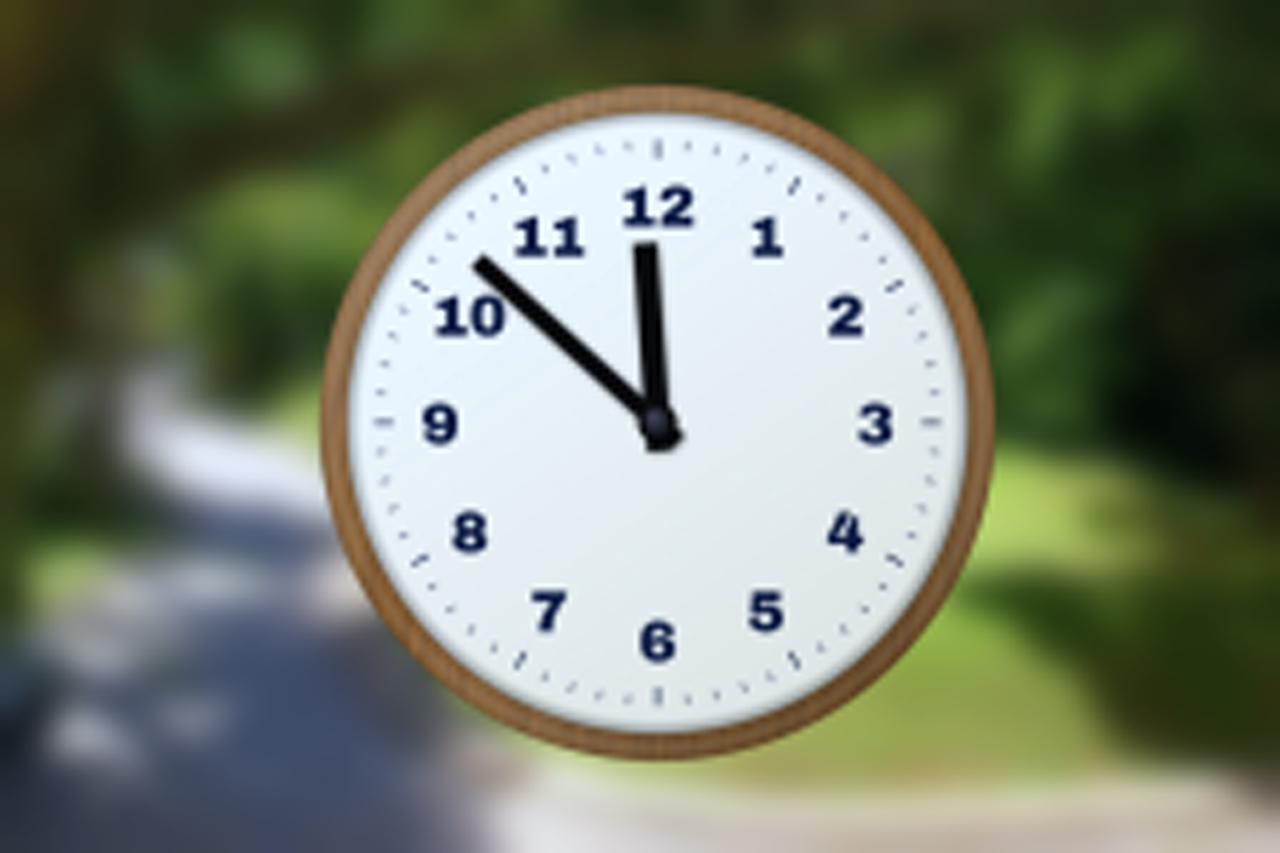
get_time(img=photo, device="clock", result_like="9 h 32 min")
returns 11 h 52 min
